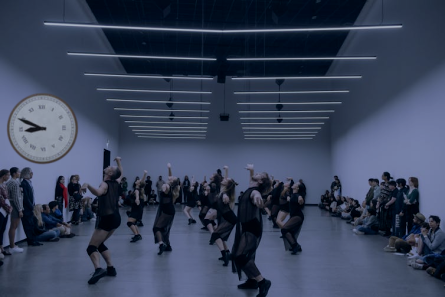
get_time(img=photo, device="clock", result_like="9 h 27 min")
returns 8 h 49 min
